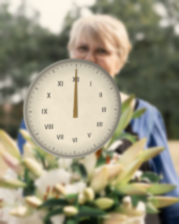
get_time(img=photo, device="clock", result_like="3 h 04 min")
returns 12 h 00 min
